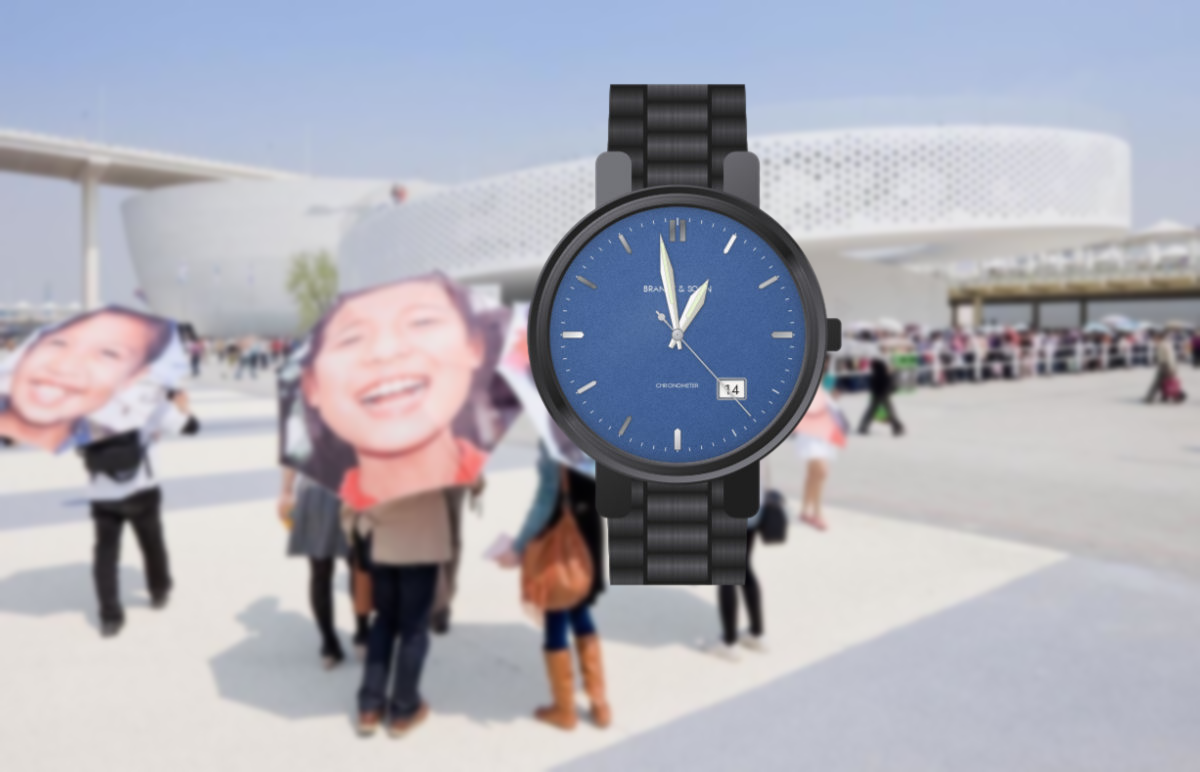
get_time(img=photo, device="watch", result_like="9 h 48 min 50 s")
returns 12 h 58 min 23 s
